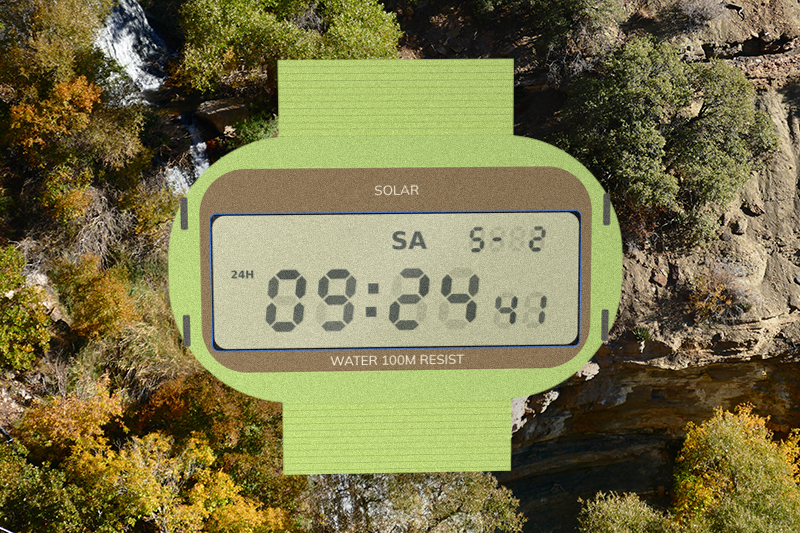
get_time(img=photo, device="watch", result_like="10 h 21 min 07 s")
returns 9 h 24 min 41 s
